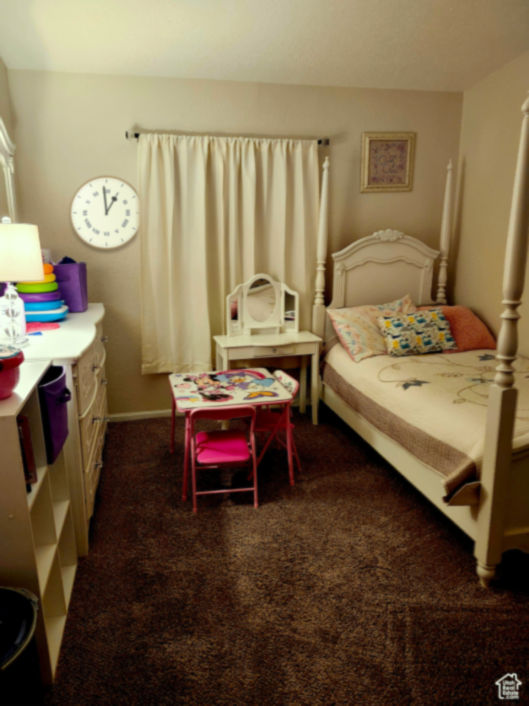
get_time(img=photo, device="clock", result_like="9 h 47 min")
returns 12 h 59 min
